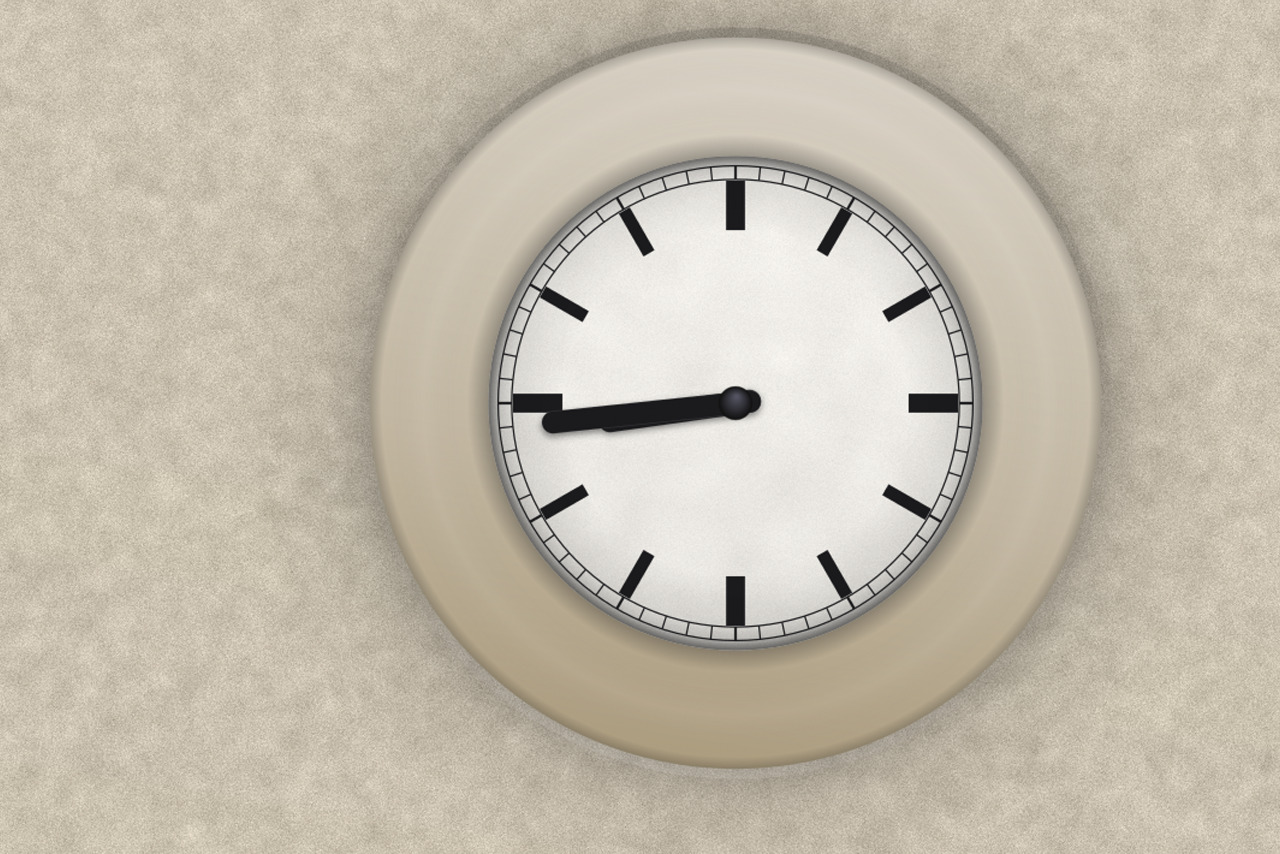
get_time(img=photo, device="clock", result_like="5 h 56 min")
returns 8 h 44 min
